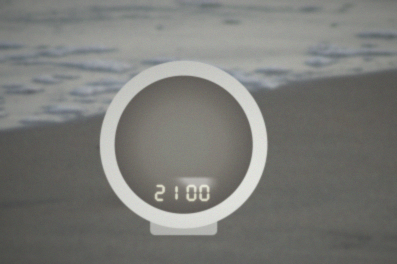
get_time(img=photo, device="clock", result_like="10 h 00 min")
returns 21 h 00 min
